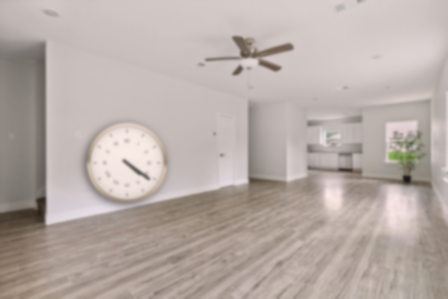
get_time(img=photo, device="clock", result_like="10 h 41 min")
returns 4 h 21 min
